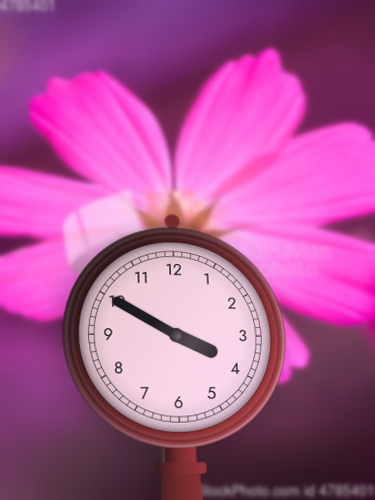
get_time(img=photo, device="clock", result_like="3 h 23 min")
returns 3 h 50 min
